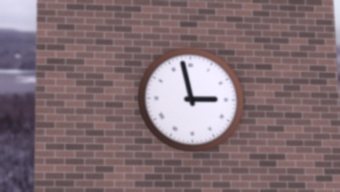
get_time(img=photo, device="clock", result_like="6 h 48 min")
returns 2 h 58 min
